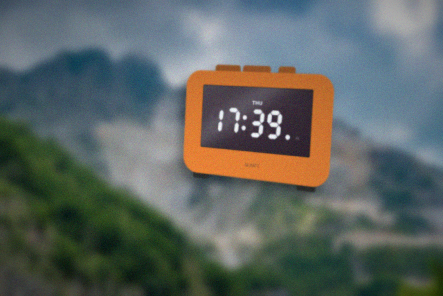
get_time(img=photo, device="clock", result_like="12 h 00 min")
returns 17 h 39 min
